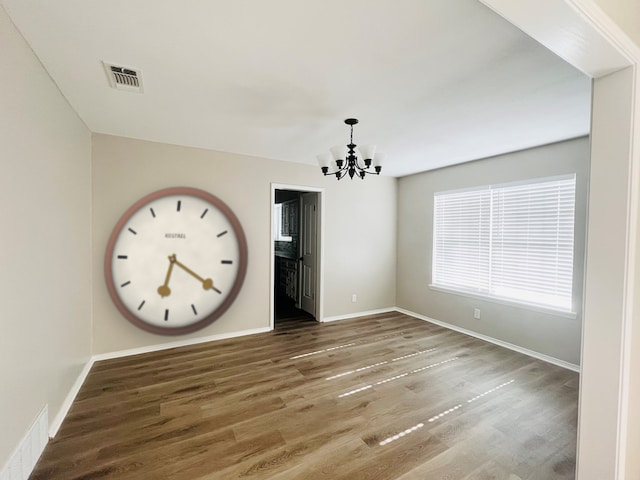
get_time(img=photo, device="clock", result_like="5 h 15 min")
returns 6 h 20 min
